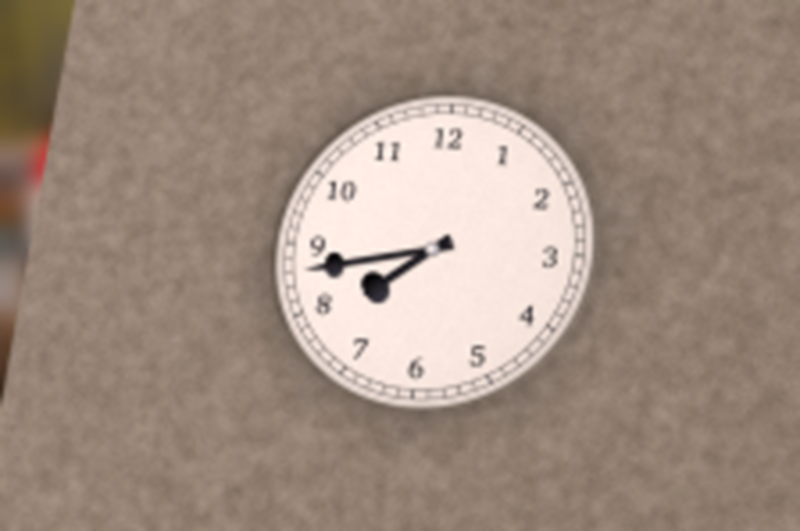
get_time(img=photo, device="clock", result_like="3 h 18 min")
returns 7 h 43 min
